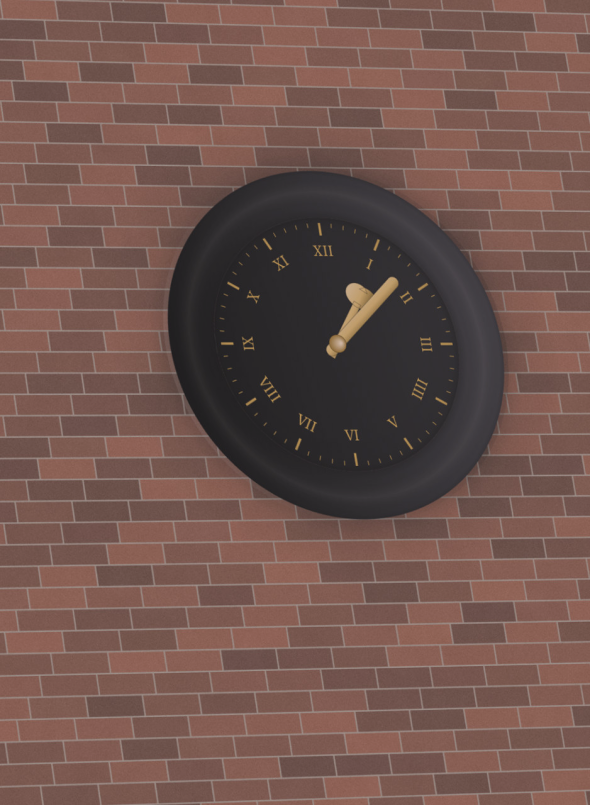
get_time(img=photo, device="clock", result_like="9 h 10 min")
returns 1 h 08 min
